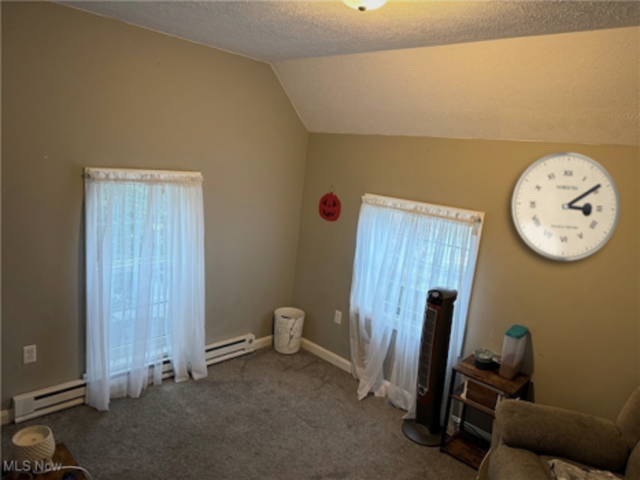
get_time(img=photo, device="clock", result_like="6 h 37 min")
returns 3 h 09 min
